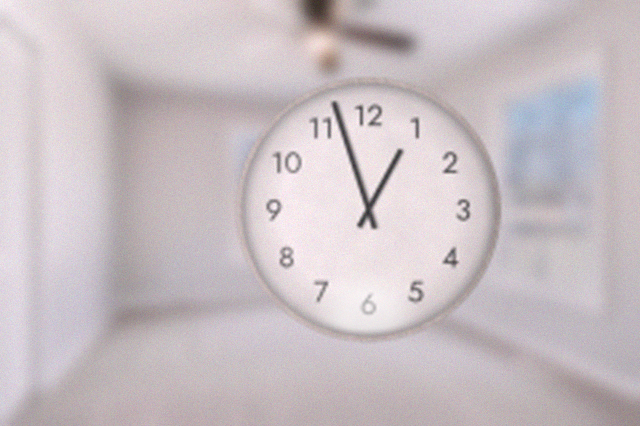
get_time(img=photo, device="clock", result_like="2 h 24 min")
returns 12 h 57 min
